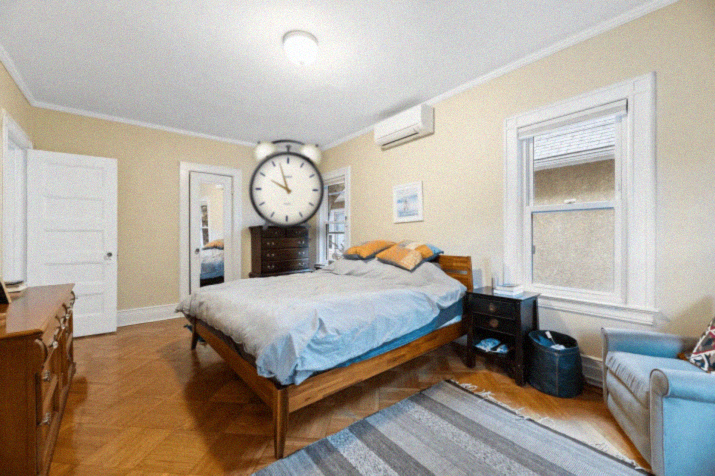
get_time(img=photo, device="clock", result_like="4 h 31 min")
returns 9 h 57 min
